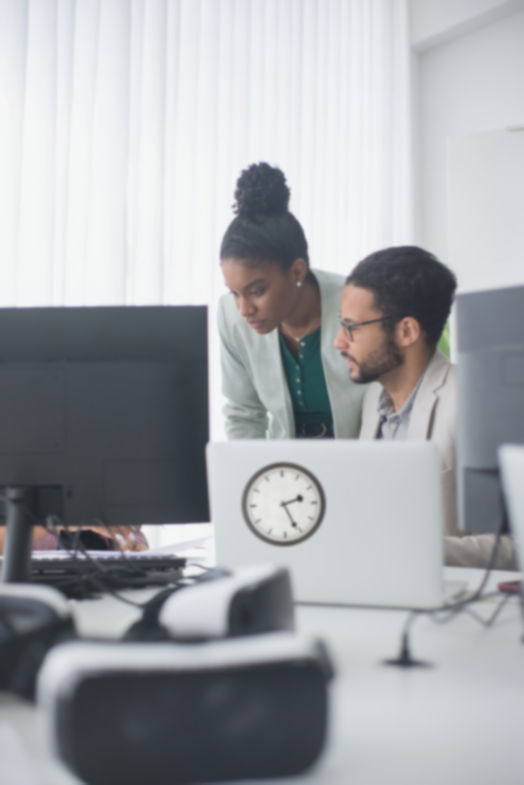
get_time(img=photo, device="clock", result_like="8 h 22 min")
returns 2 h 26 min
